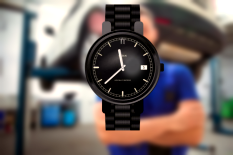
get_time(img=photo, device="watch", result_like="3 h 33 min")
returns 11 h 38 min
